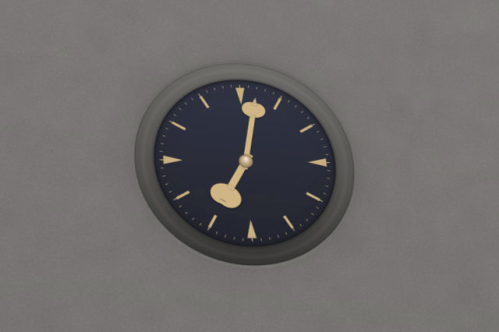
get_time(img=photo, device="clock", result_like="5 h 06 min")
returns 7 h 02 min
